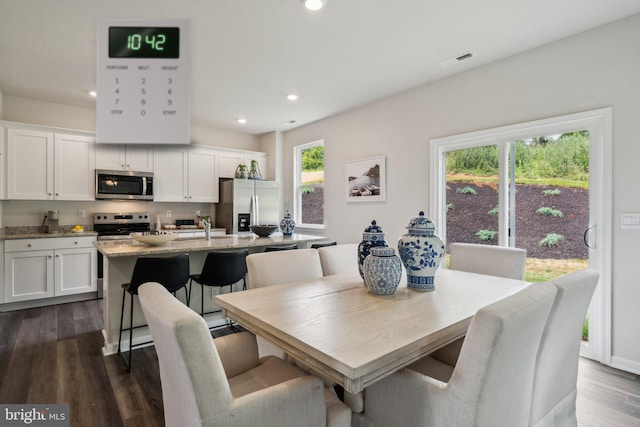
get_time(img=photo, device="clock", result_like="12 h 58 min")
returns 10 h 42 min
